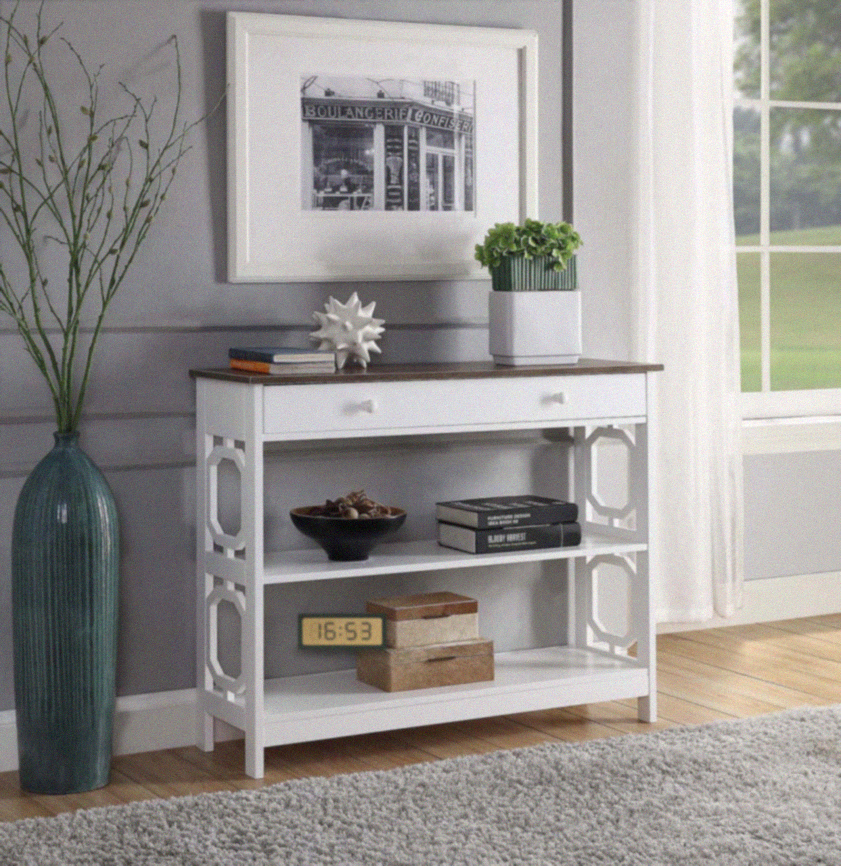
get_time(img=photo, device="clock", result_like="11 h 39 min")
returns 16 h 53 min
